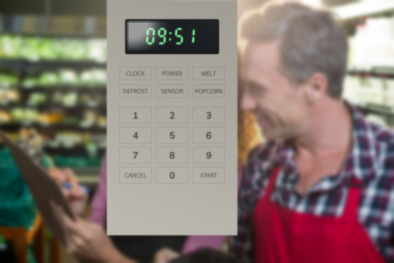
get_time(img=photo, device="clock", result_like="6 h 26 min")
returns 9 h 51 min
